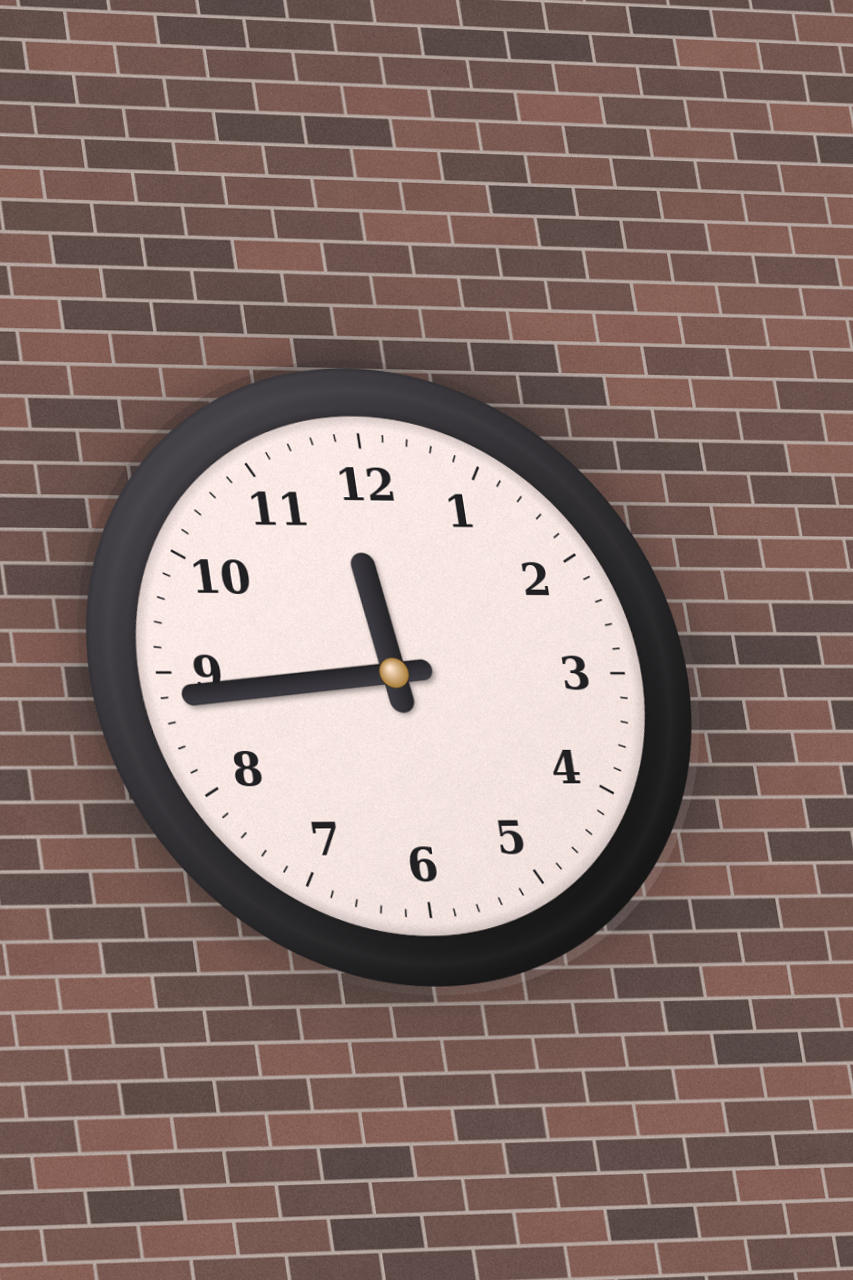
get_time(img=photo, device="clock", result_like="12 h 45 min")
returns 11 h 44 min
